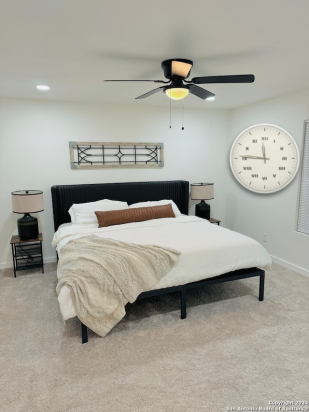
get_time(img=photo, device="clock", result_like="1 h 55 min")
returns 11 h 46 min
